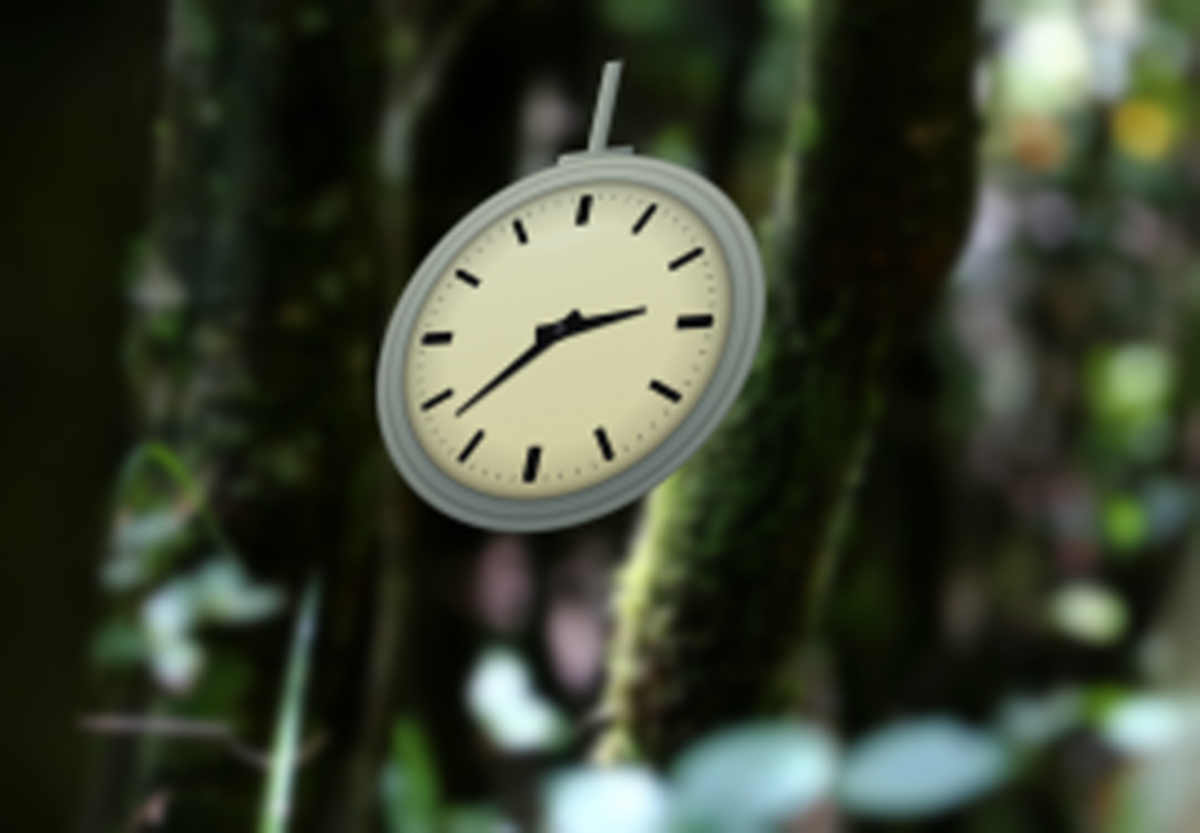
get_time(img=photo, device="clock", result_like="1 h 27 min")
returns 2 h 38 min
